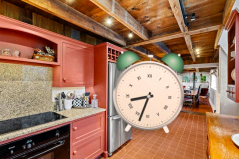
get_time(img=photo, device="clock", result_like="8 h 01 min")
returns 8 h 33 min
